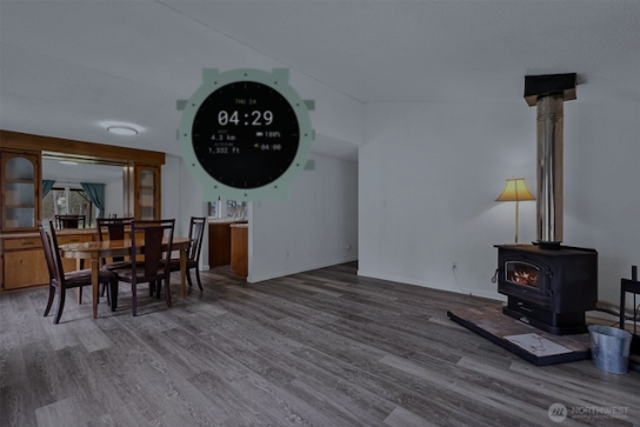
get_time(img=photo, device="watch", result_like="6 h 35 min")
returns 4 h 29 min
